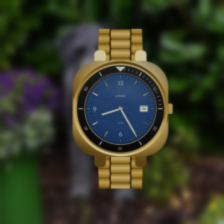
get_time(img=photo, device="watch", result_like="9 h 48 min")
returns 8 h 25 min
